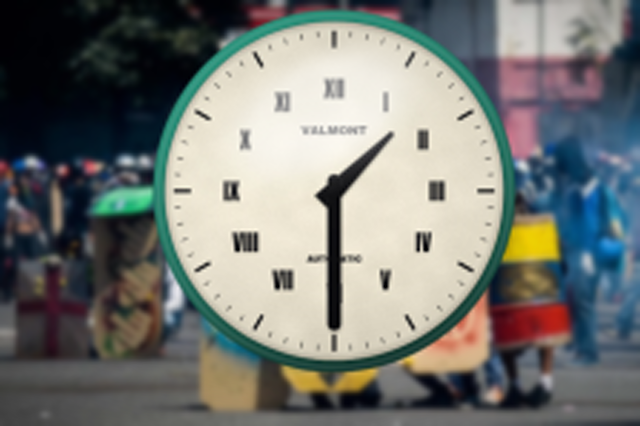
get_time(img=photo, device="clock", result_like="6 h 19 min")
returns 1 h 30 min
